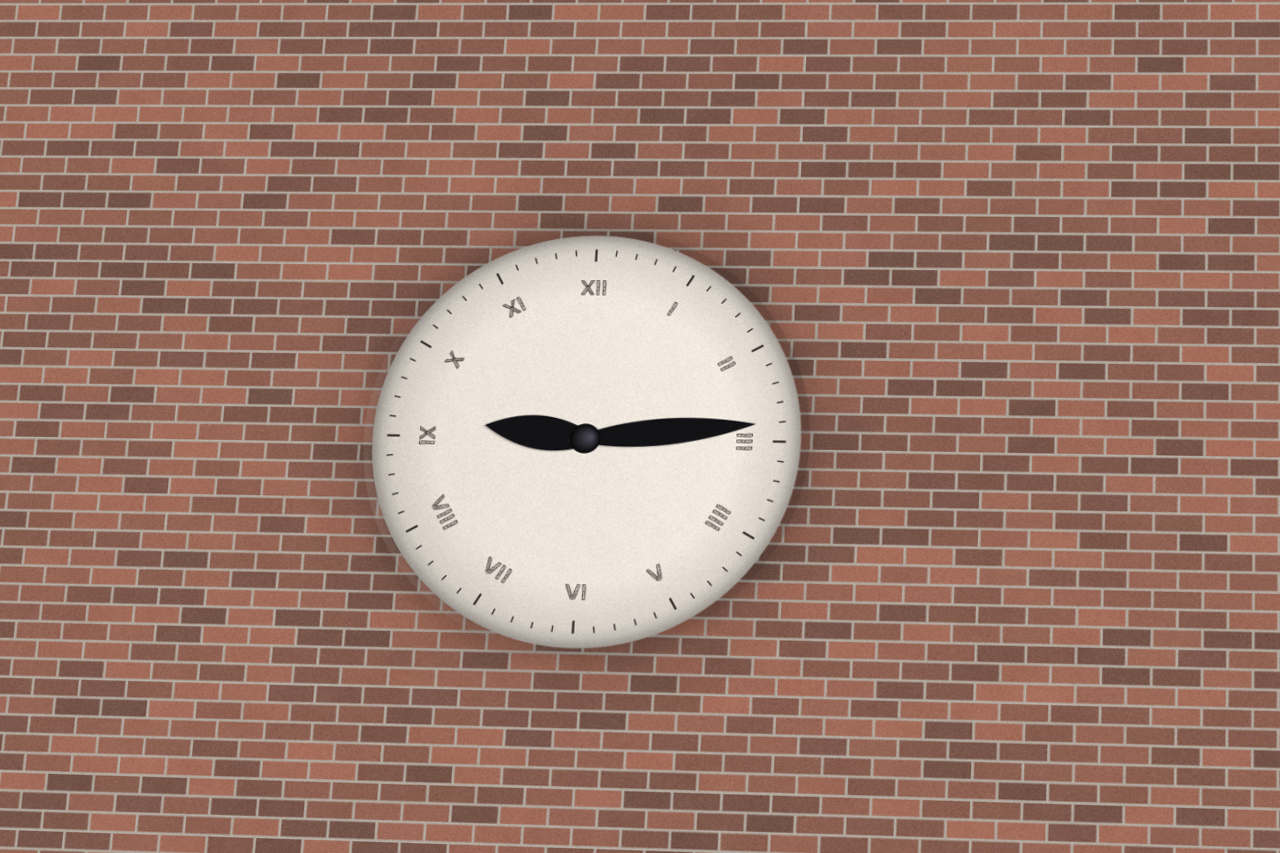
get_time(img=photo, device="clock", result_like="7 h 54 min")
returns 9 h 14 min
